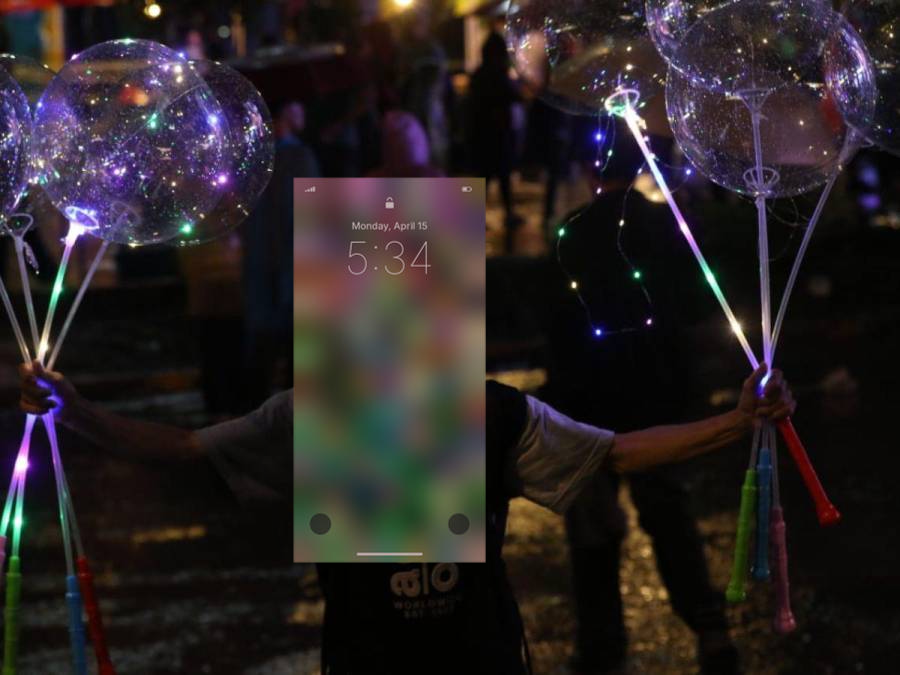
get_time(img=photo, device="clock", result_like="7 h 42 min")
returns 5 h 34 min
